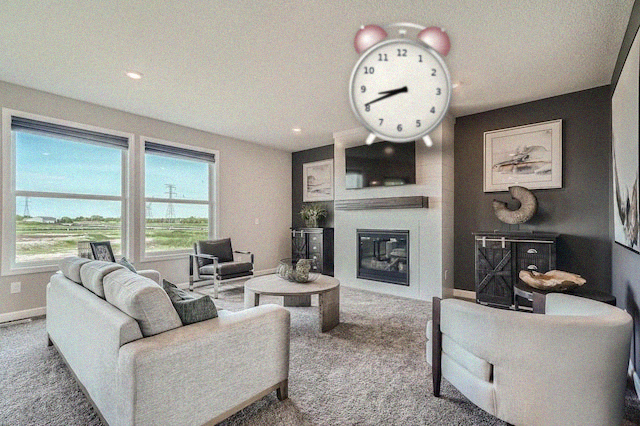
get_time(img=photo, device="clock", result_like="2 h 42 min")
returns 8 h 41 min
